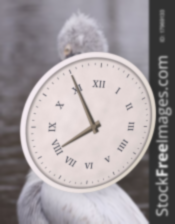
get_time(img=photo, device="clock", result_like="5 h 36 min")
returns 7 h 55 min
